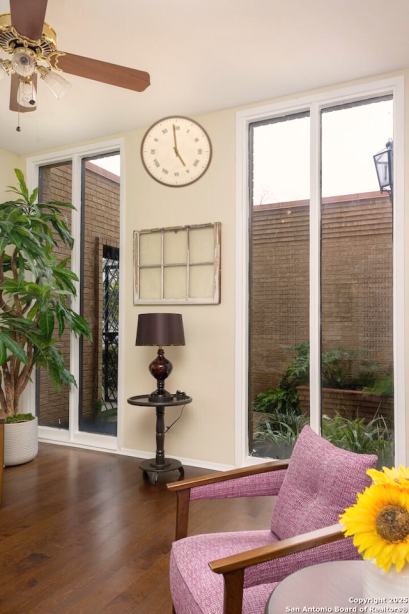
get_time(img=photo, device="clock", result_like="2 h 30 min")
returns 4 h 59 min
